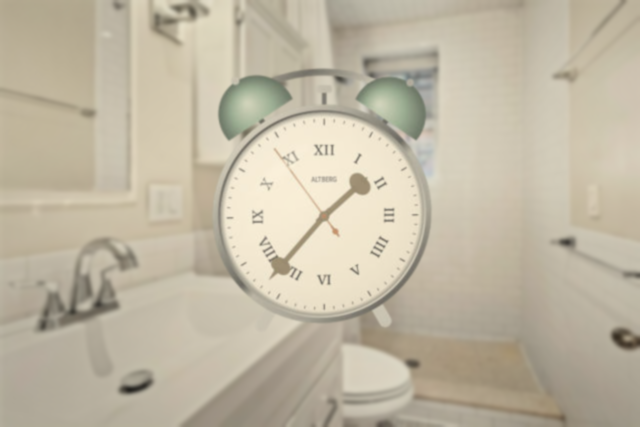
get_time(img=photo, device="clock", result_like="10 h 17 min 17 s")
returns 1 h 36 min 54 s
